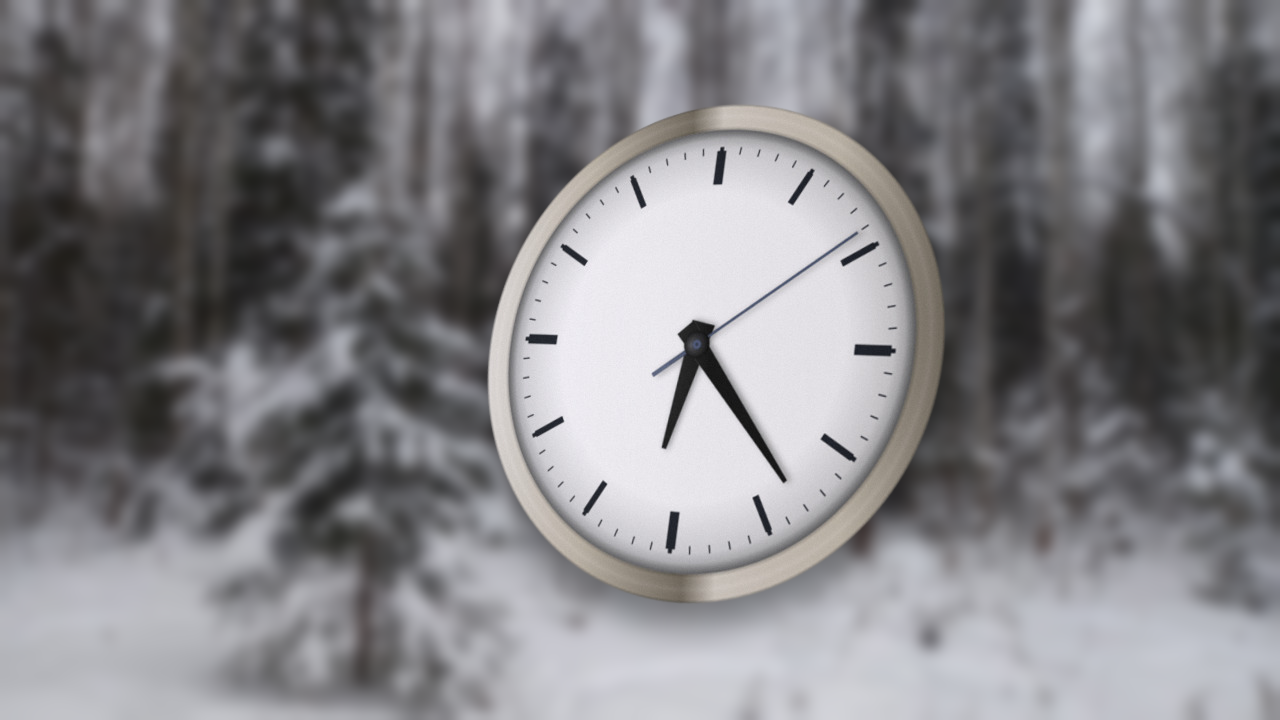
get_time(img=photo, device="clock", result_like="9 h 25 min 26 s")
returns 6 h 23 min 09 s
